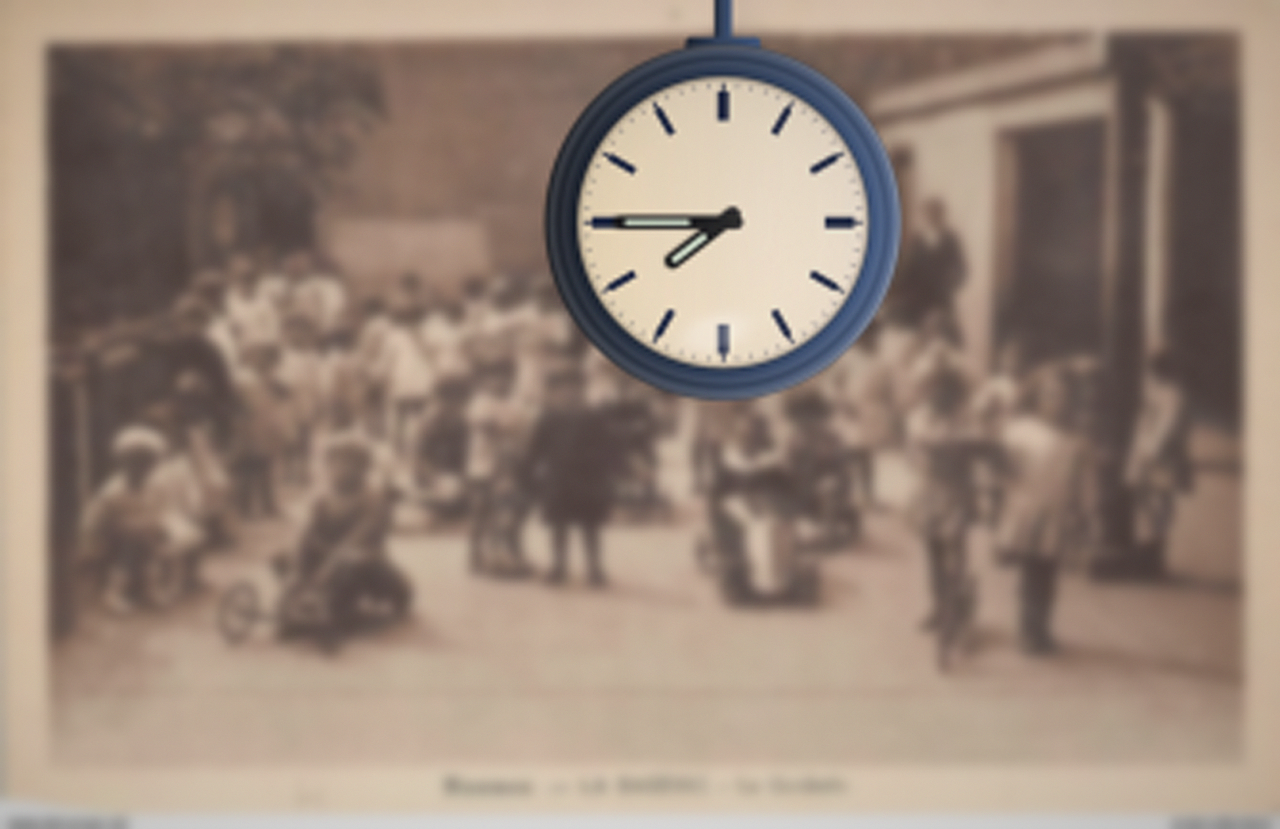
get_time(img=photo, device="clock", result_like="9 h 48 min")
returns 7 h 45 min
